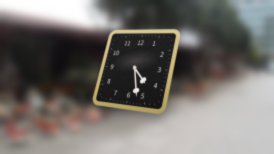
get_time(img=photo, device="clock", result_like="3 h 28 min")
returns 4 h 27 min
